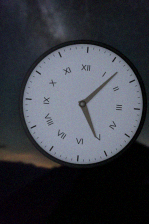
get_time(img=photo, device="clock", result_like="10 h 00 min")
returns 5 h 07 min
